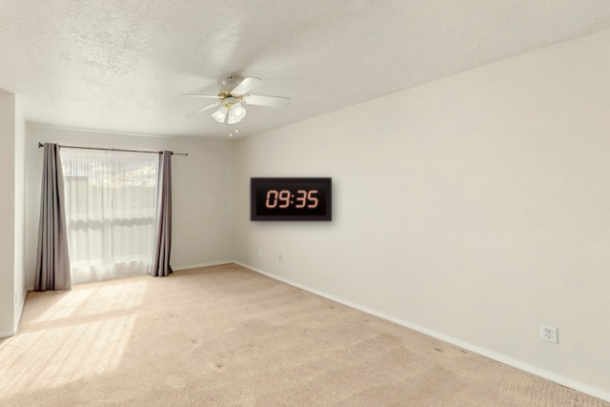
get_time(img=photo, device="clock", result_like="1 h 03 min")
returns 9 h 35 min
